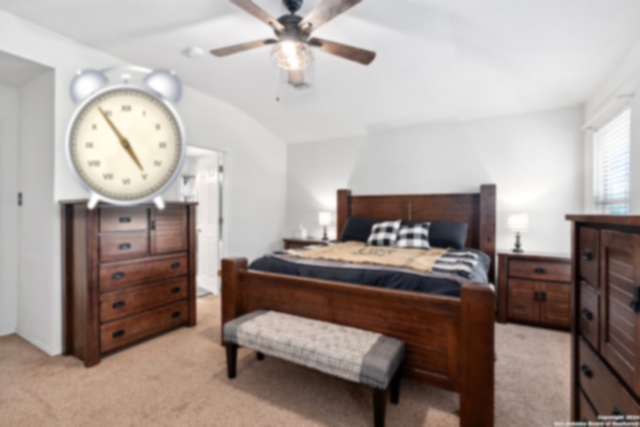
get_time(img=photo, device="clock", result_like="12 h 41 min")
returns 4 h 54 min
